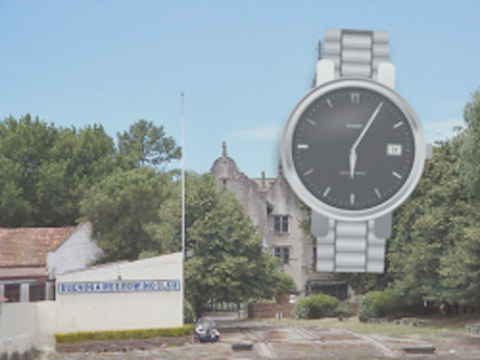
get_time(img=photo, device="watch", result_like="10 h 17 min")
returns 6 h 05 min
